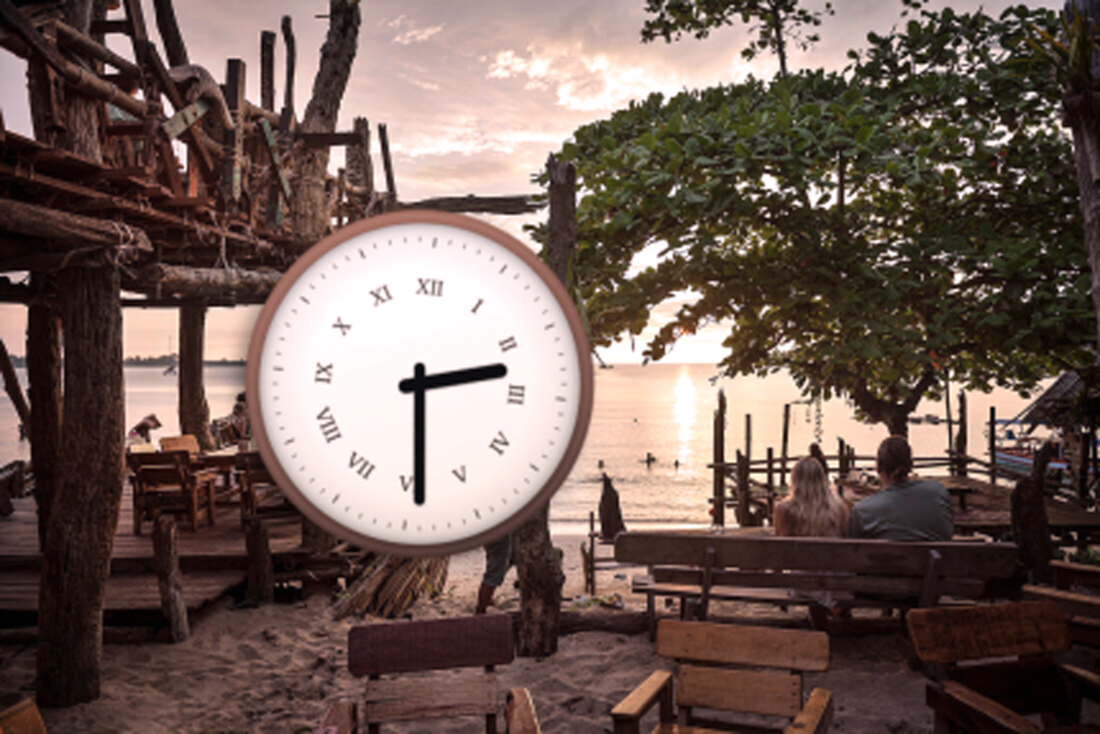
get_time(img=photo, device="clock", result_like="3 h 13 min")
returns 2 h 29 min
